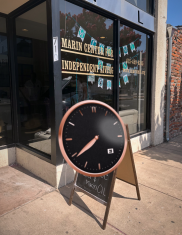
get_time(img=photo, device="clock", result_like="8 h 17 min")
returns 7 h 39 min
